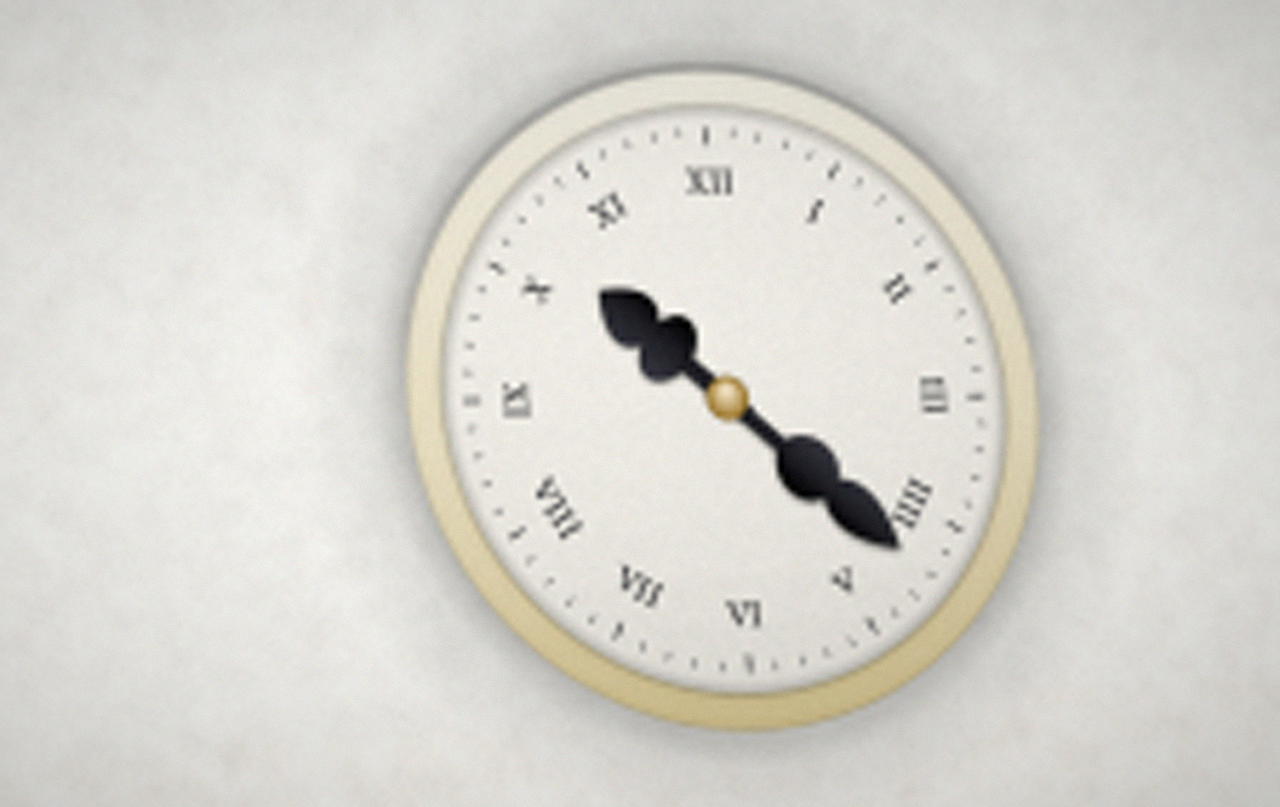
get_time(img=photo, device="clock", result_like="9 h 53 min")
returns 10 h 22 min
